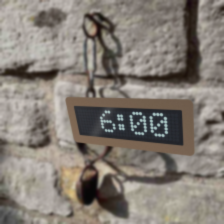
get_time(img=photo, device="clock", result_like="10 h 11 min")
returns 6 h 00 min
